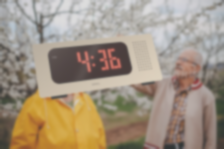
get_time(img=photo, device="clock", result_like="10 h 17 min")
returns 4 h 36 min
